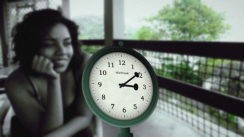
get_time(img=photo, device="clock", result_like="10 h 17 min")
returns 3 h 09 min
